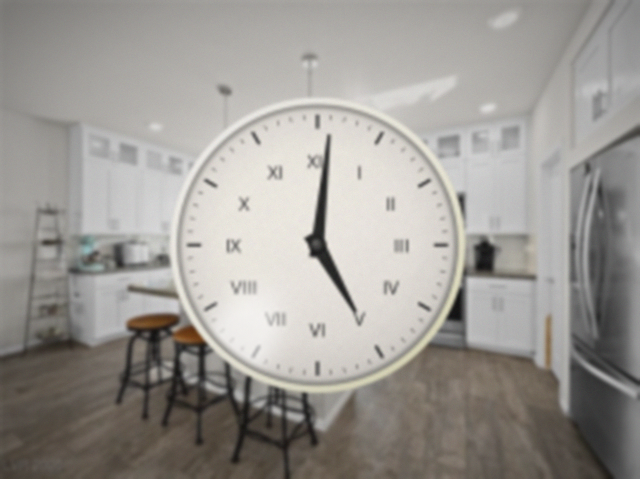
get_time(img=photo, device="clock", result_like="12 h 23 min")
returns 5 h 01 min
